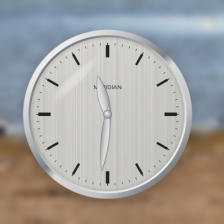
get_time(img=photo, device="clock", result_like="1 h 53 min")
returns 11 h 31 min
